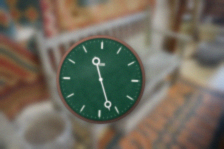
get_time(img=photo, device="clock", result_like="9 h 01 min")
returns 11 h 27 min
